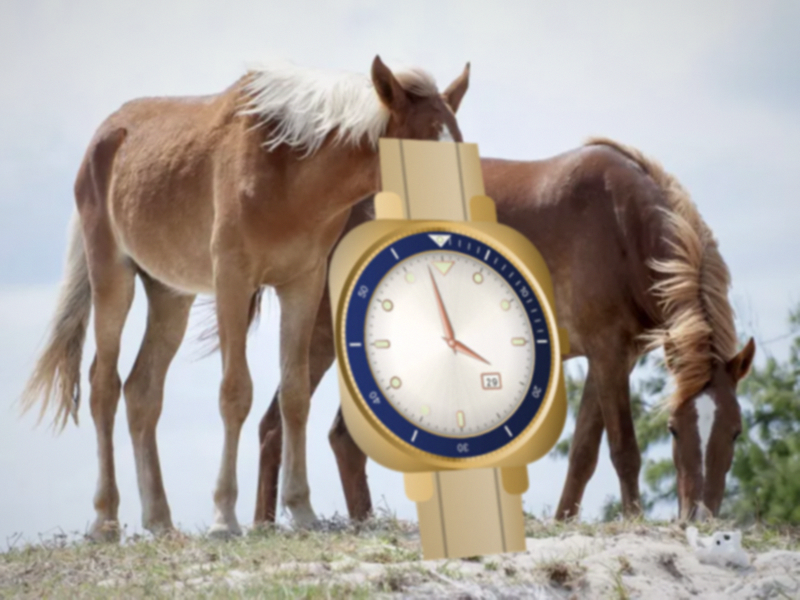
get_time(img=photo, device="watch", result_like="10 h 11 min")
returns 3 h 58 min
